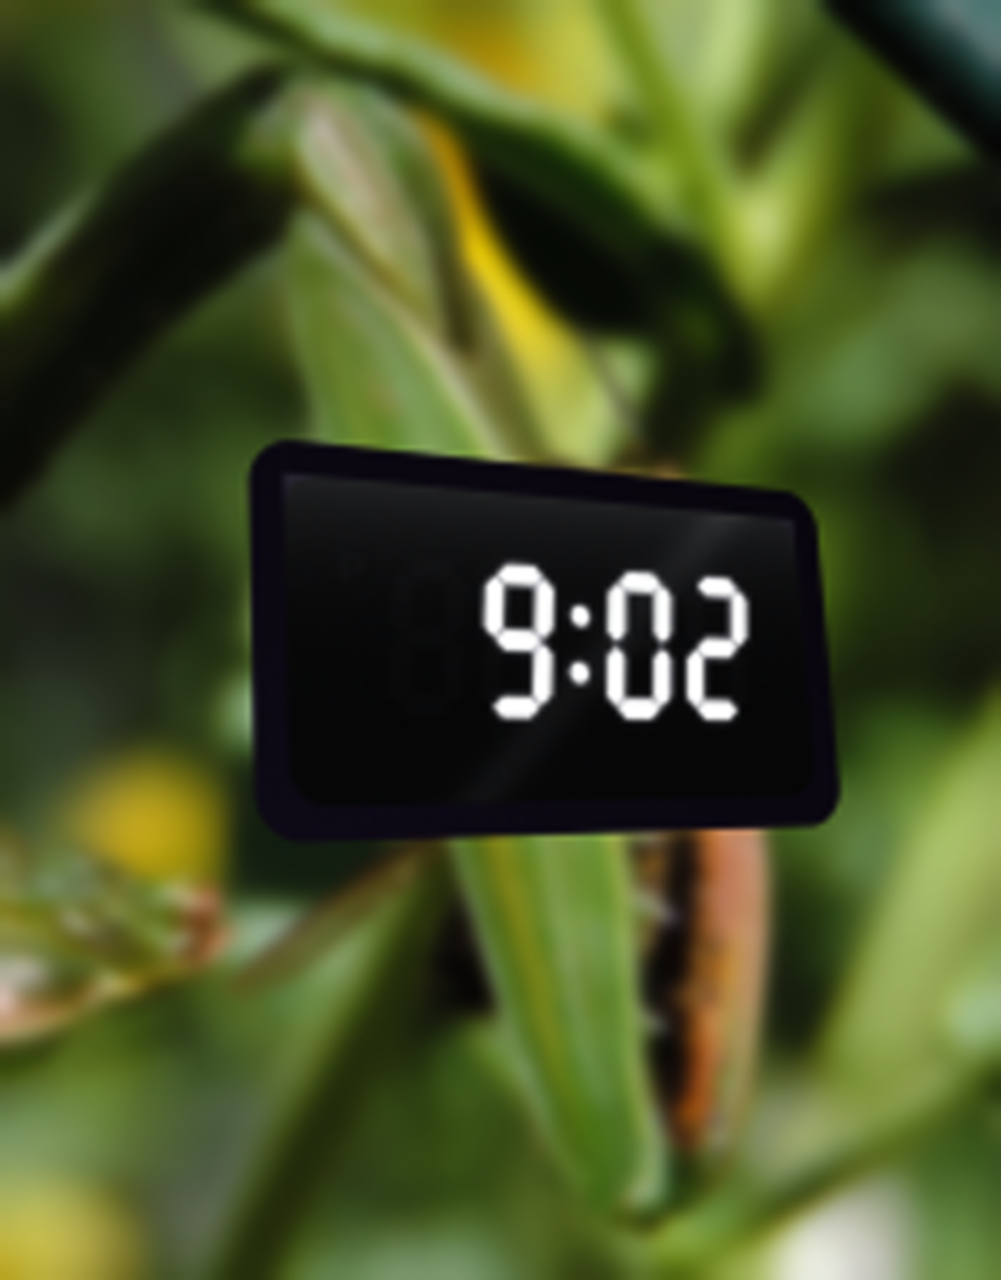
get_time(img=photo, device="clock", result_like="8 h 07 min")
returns 9 h 02 min
